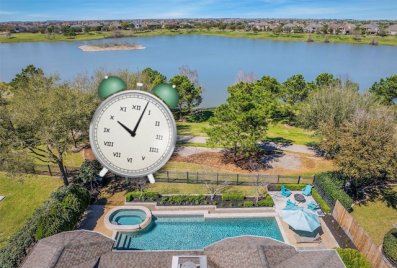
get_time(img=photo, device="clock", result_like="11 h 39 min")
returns 10 h 03 min
